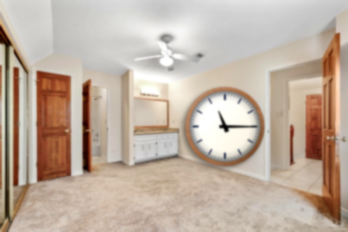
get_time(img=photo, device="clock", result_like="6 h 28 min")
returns 11 h 15 min
